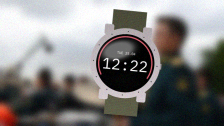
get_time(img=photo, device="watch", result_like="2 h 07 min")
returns 12 h 22 min
